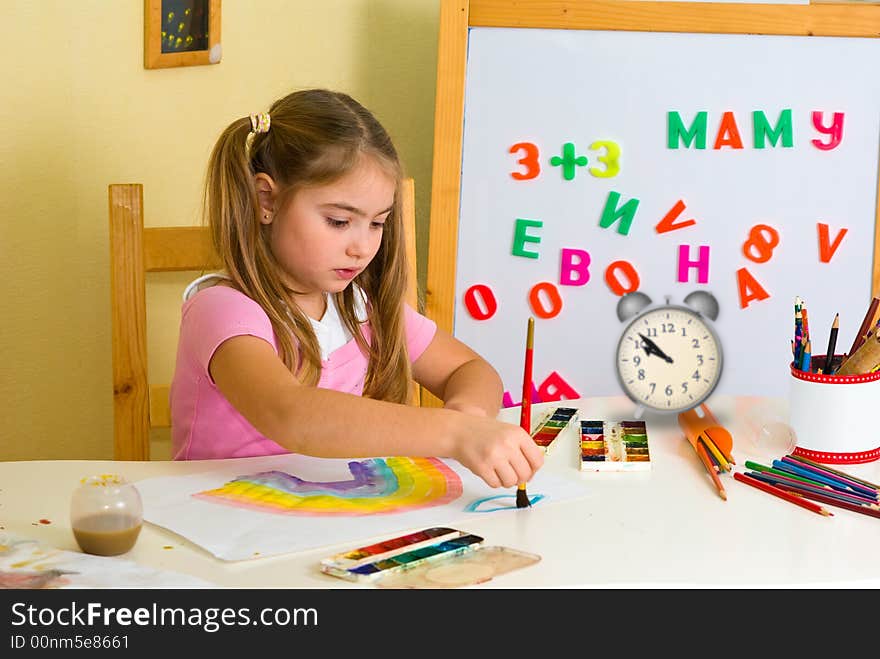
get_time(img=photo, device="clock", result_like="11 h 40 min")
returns 9 h 52 min
